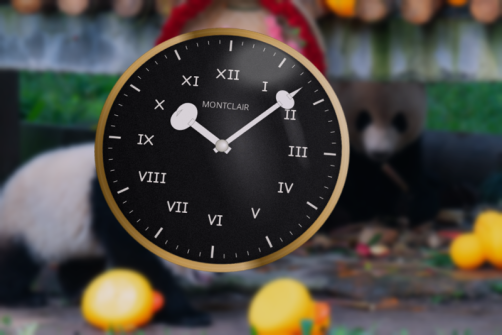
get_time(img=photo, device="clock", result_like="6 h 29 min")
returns 10 h 08 min
